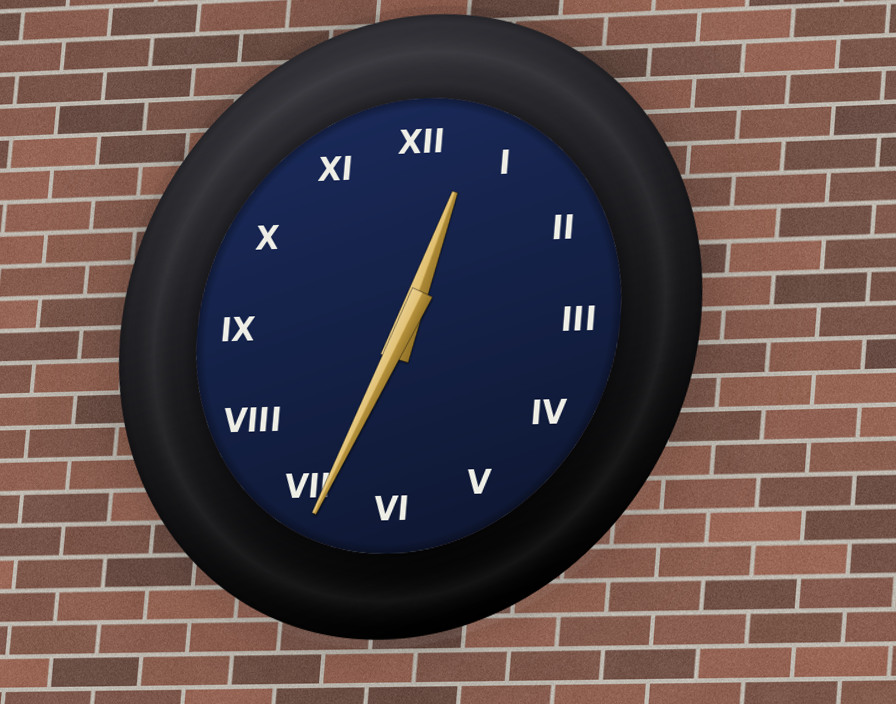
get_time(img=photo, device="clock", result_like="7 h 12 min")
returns 12 h 34 min
